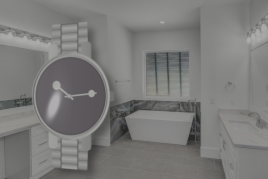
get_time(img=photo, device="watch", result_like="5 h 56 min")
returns 10 h 14 min
